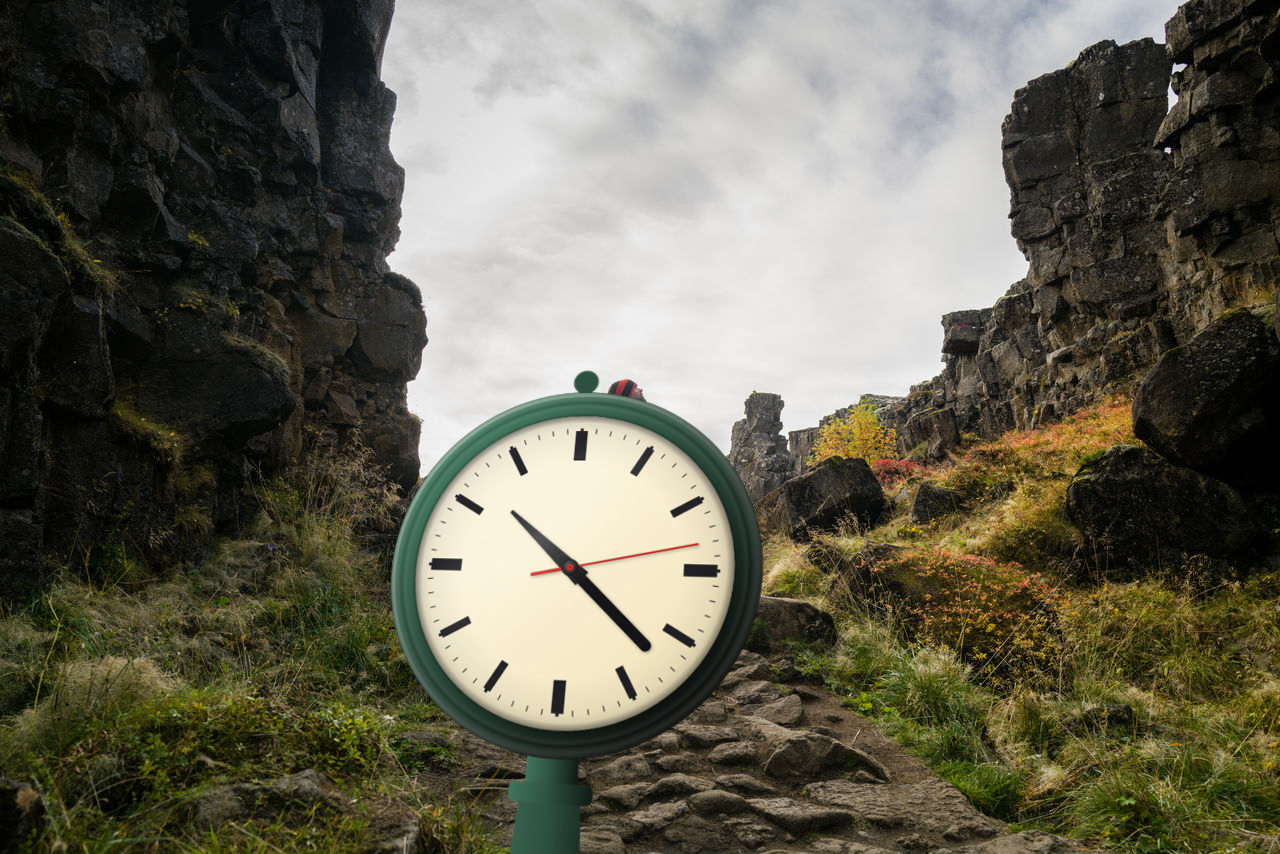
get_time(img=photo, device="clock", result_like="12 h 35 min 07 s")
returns 10 h 22 min 13 s
